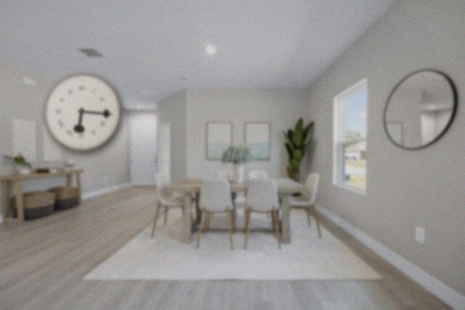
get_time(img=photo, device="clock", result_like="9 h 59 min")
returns 6 h 16 min
